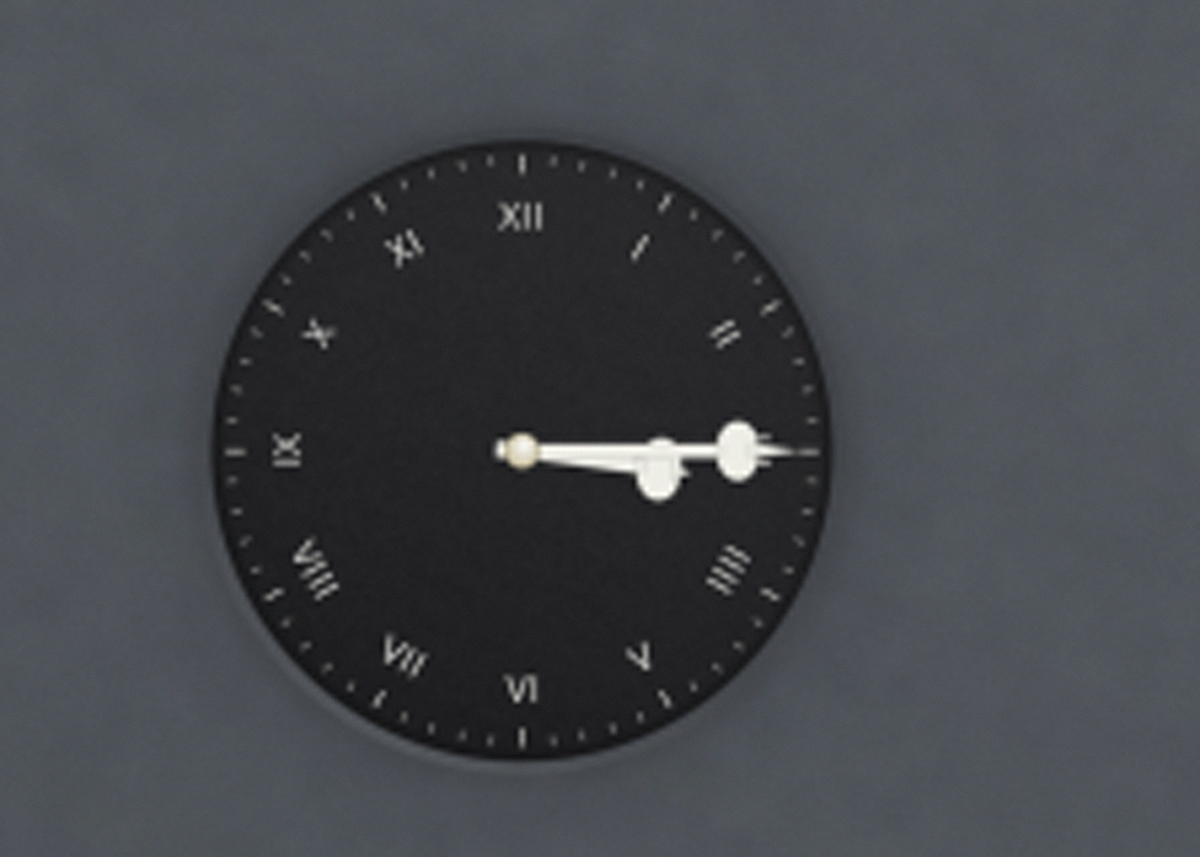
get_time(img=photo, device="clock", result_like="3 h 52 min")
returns 3 h 15 min
